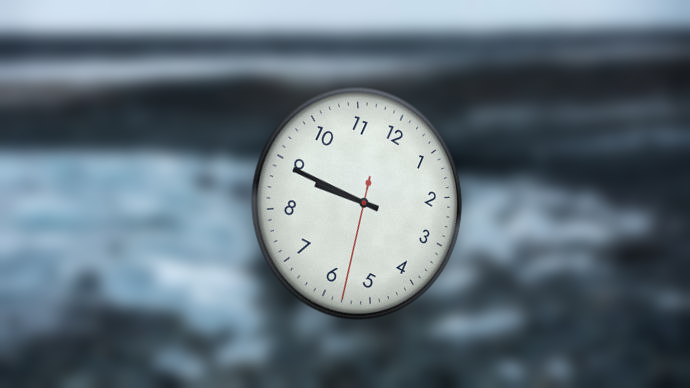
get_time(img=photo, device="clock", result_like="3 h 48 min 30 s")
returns 8 h 44 min 28 s
